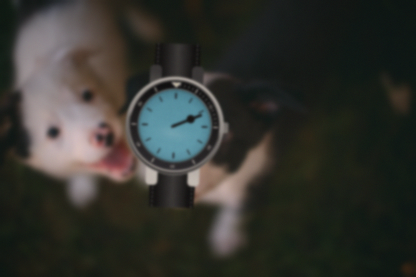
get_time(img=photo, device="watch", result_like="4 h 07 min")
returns 2 h 11 min
